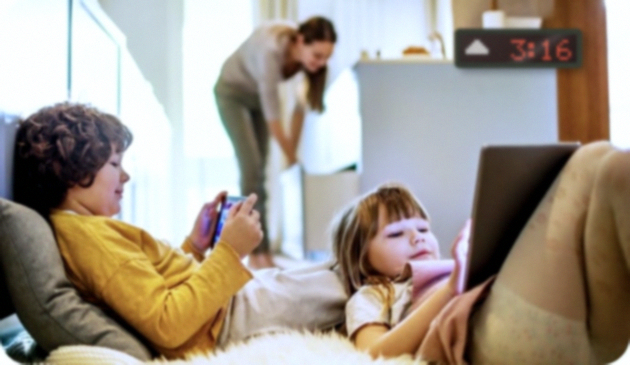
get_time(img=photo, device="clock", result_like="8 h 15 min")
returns 3 h 16 min
